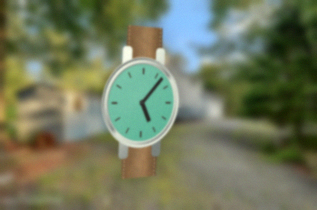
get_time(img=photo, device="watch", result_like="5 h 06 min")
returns 5 h 07 min
